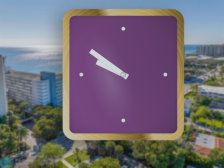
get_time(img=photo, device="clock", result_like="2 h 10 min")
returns 9 h 51 min
